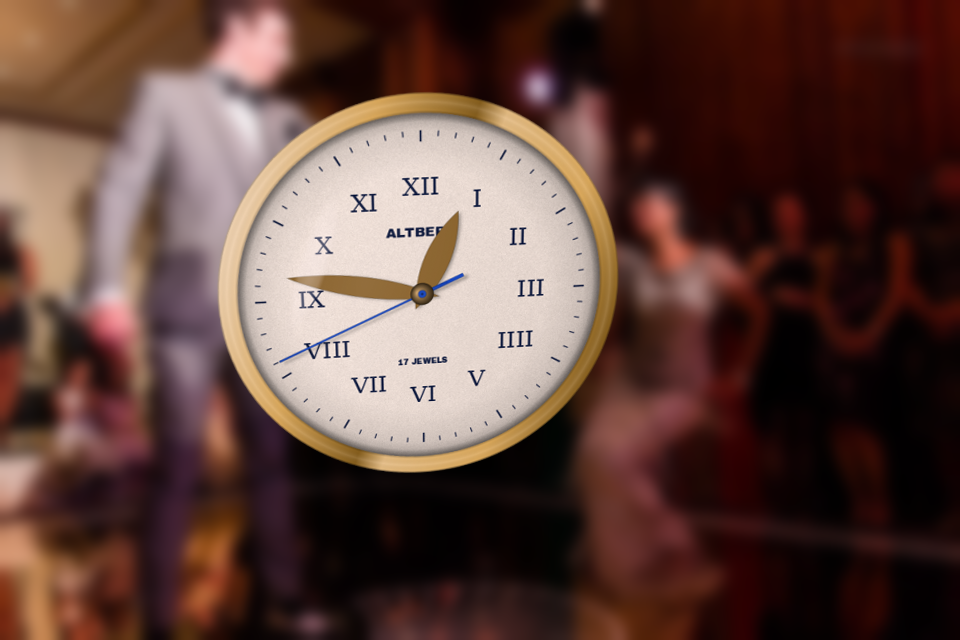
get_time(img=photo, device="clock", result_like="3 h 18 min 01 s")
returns 12 h 46 min 41 s
